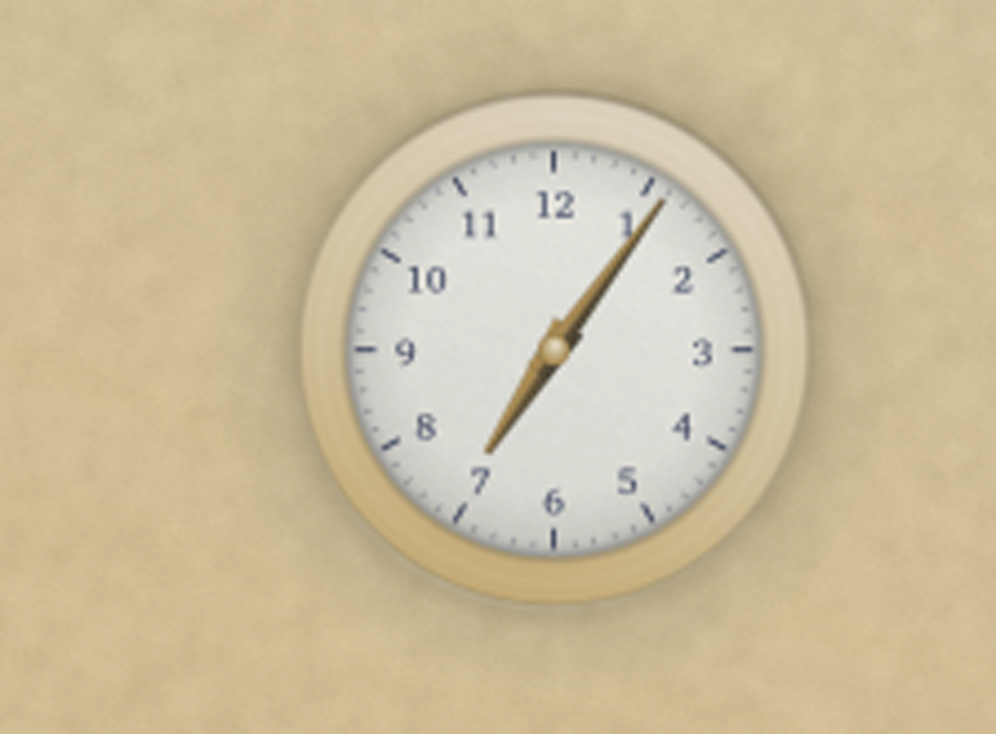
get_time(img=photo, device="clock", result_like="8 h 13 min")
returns 7 h 06 min
